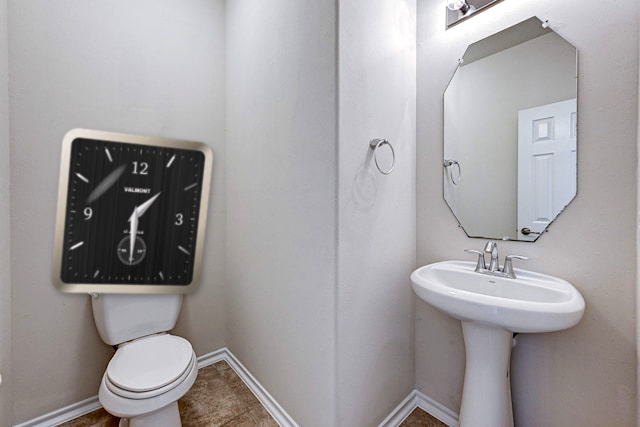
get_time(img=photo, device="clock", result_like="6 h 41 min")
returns 1 h 30 min
